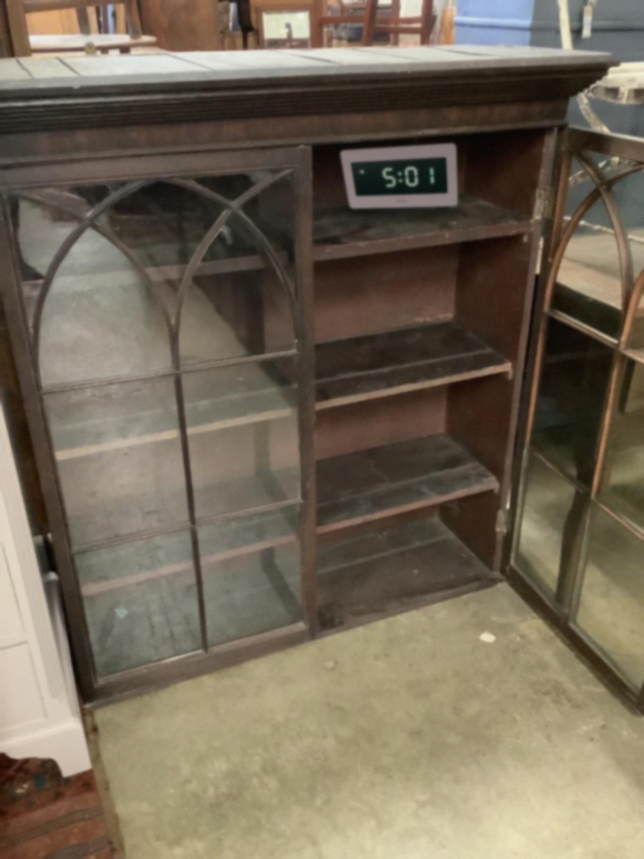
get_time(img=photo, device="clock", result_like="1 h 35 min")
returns 5 h 01 min
